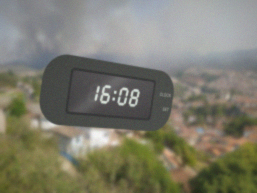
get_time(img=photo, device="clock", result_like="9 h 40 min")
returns 16 h 08 min
